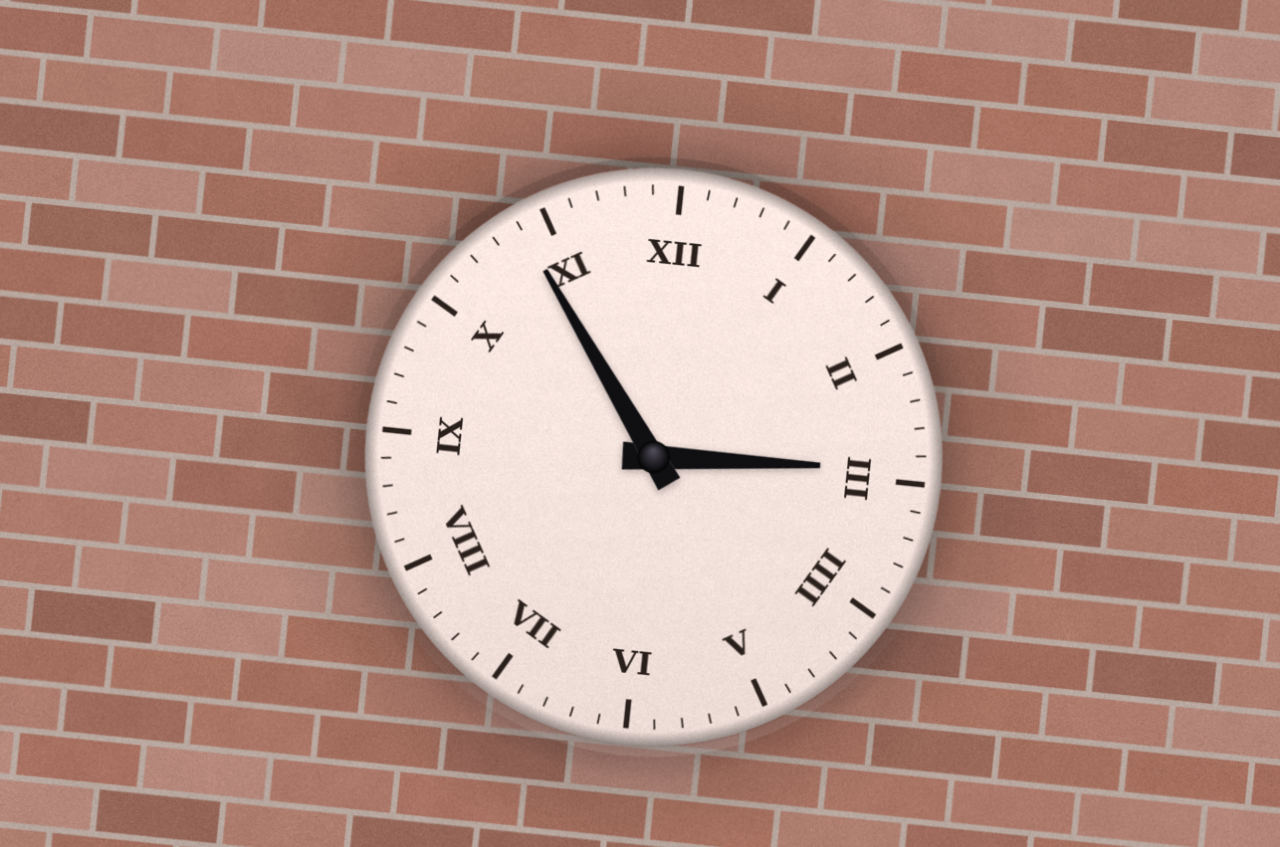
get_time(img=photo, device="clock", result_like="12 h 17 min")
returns 2 h 54 min
